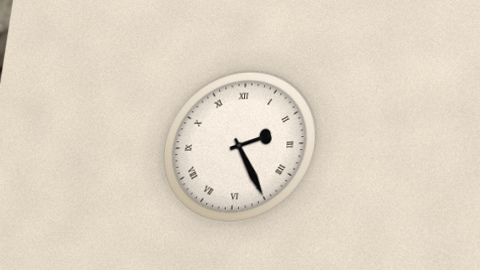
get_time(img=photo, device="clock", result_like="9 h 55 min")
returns 2 h 25 min
